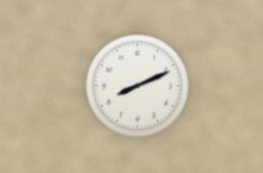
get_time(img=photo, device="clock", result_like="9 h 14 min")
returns 8 h 11 min
